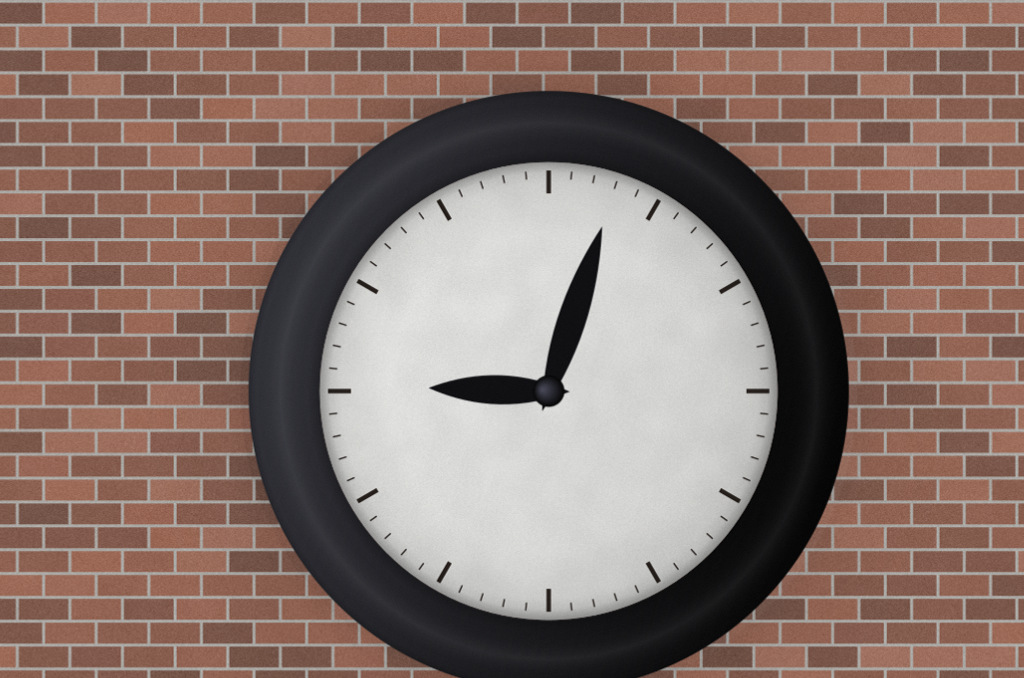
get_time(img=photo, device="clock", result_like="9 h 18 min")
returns 9 h 03 min
